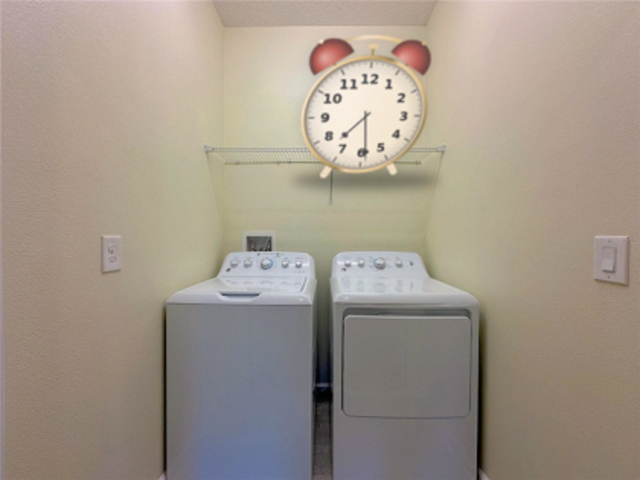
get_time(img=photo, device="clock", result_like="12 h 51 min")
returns 7 h 29 min
